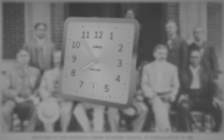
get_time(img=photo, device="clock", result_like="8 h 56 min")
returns 7 h 53 min
